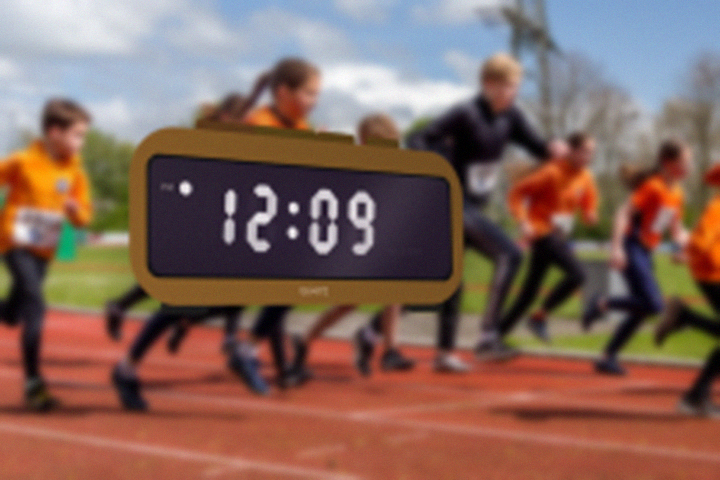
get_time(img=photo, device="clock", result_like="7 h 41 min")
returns 12 h 09 min
